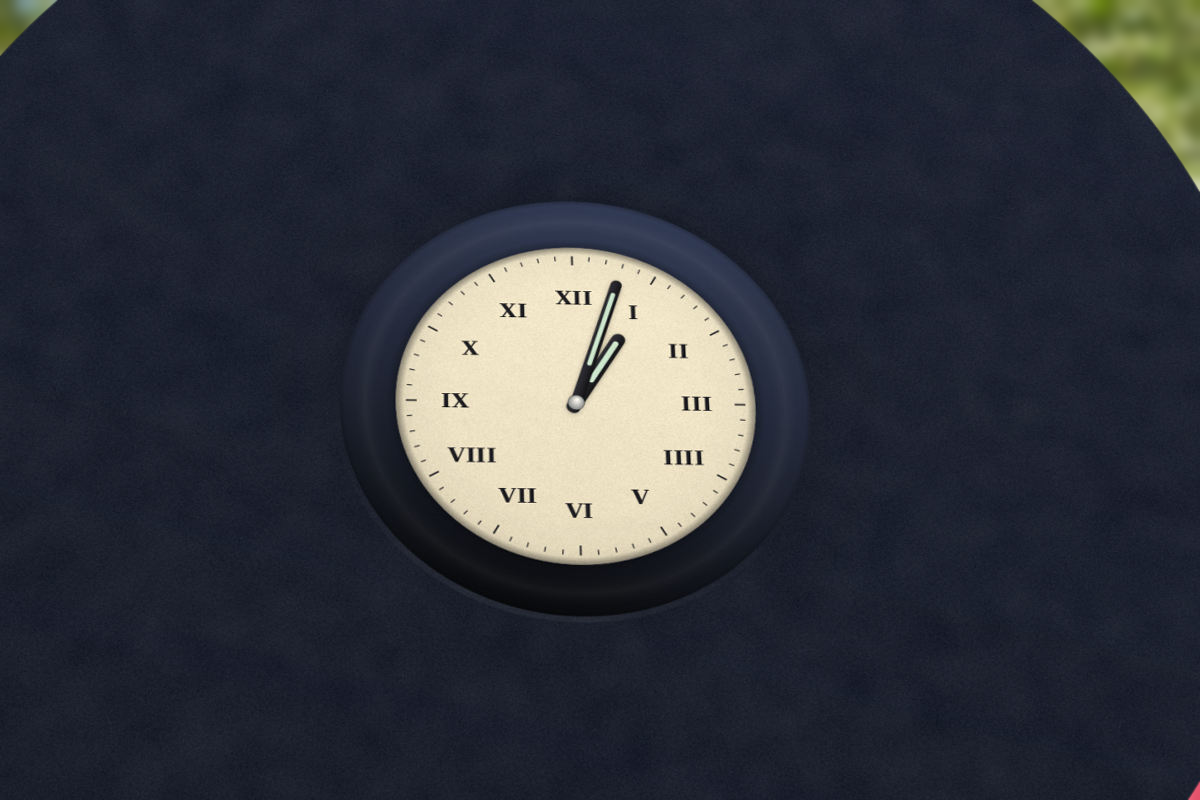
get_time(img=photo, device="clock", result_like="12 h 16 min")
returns 1 h 03 min
